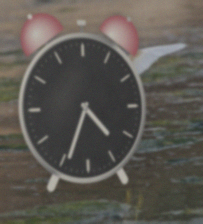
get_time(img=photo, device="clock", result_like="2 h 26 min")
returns 4 h 34 min
